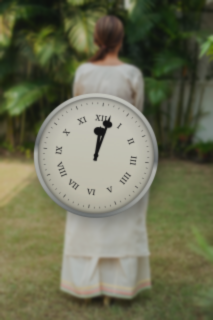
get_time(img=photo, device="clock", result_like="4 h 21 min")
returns 12 h 02 min
